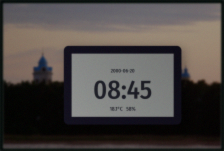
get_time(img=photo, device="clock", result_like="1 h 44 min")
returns 8 h 45 min
